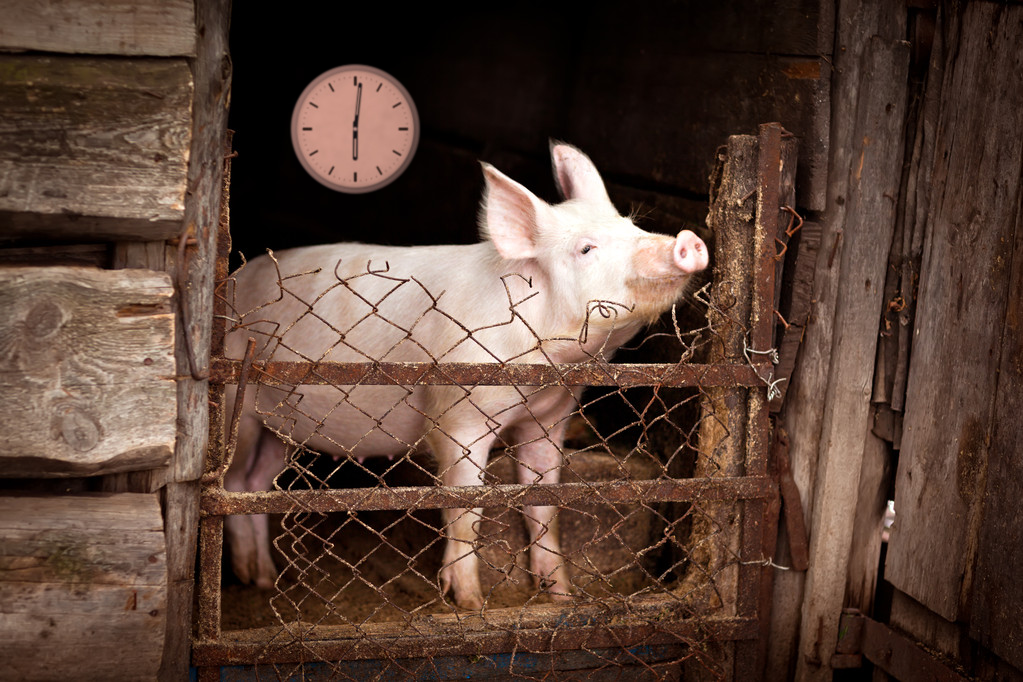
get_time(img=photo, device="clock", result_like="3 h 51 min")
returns 6 h 01 min
